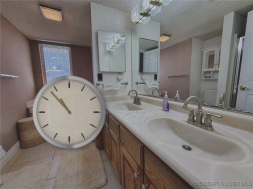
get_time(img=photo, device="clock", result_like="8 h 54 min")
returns 10 h 53 min
